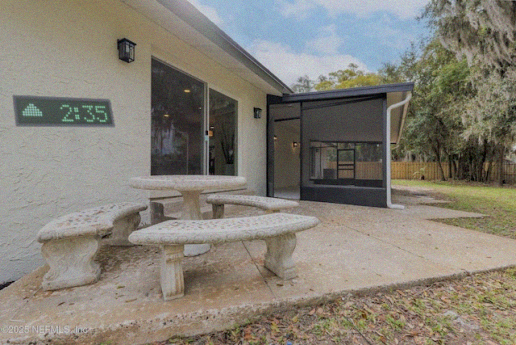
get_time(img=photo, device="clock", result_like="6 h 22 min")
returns 2 h 35 min
